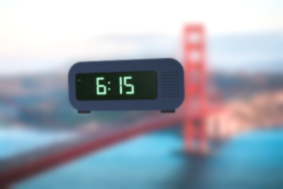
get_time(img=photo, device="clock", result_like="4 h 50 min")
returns 6 h 15 min
